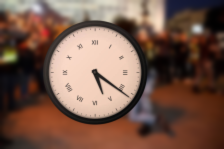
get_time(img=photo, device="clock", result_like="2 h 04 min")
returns 5 h 21 min
